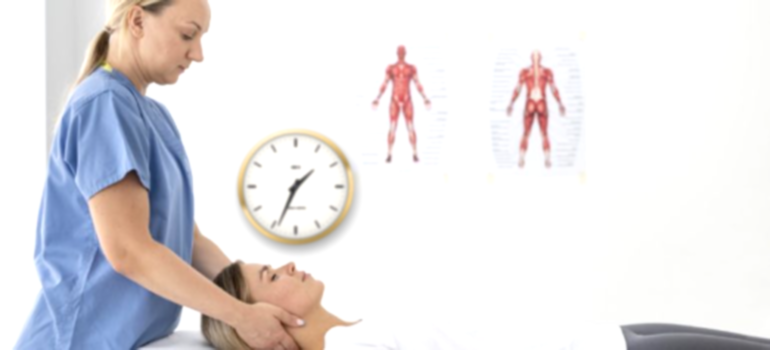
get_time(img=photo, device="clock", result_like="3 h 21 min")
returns 1 h 34 min
